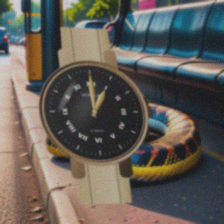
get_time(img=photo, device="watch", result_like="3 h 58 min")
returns 1 h 00 min
